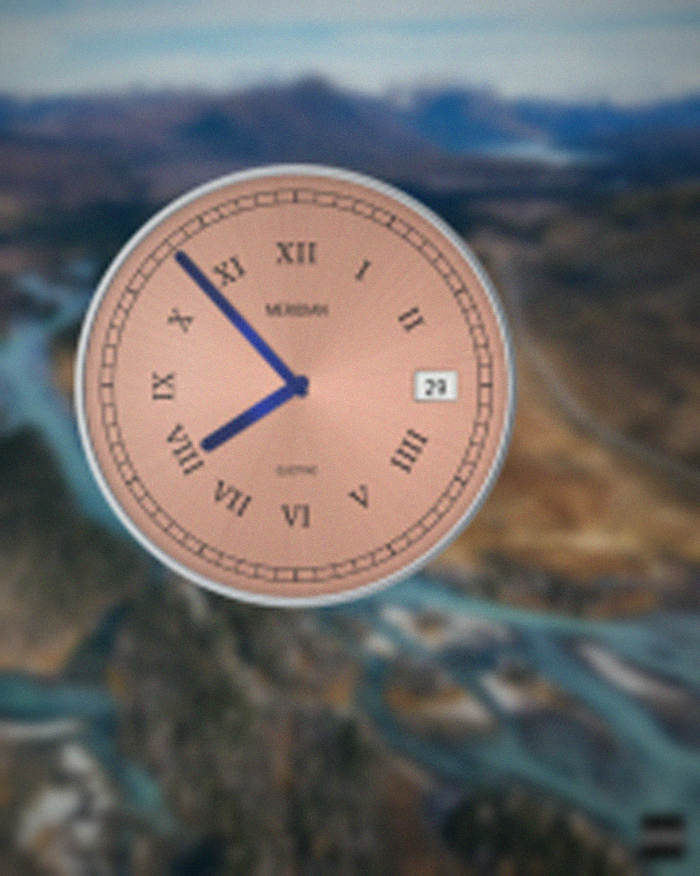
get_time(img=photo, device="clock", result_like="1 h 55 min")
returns 7 h 53 min
